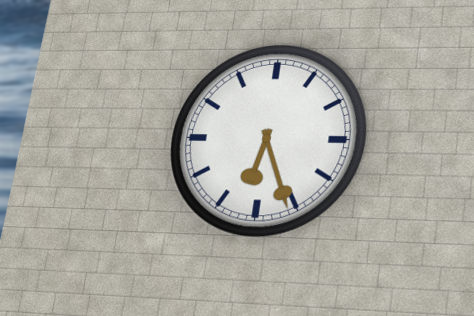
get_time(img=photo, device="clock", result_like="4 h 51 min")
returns 6 h 26 min
